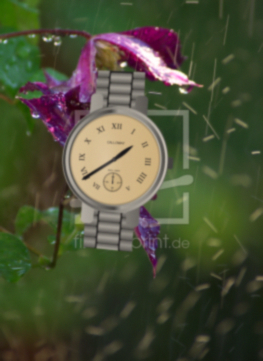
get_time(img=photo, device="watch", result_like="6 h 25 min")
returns 1 h 39 min
